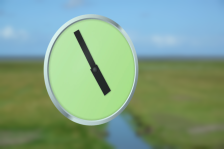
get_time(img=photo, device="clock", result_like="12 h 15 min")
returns 4 h 55 min
